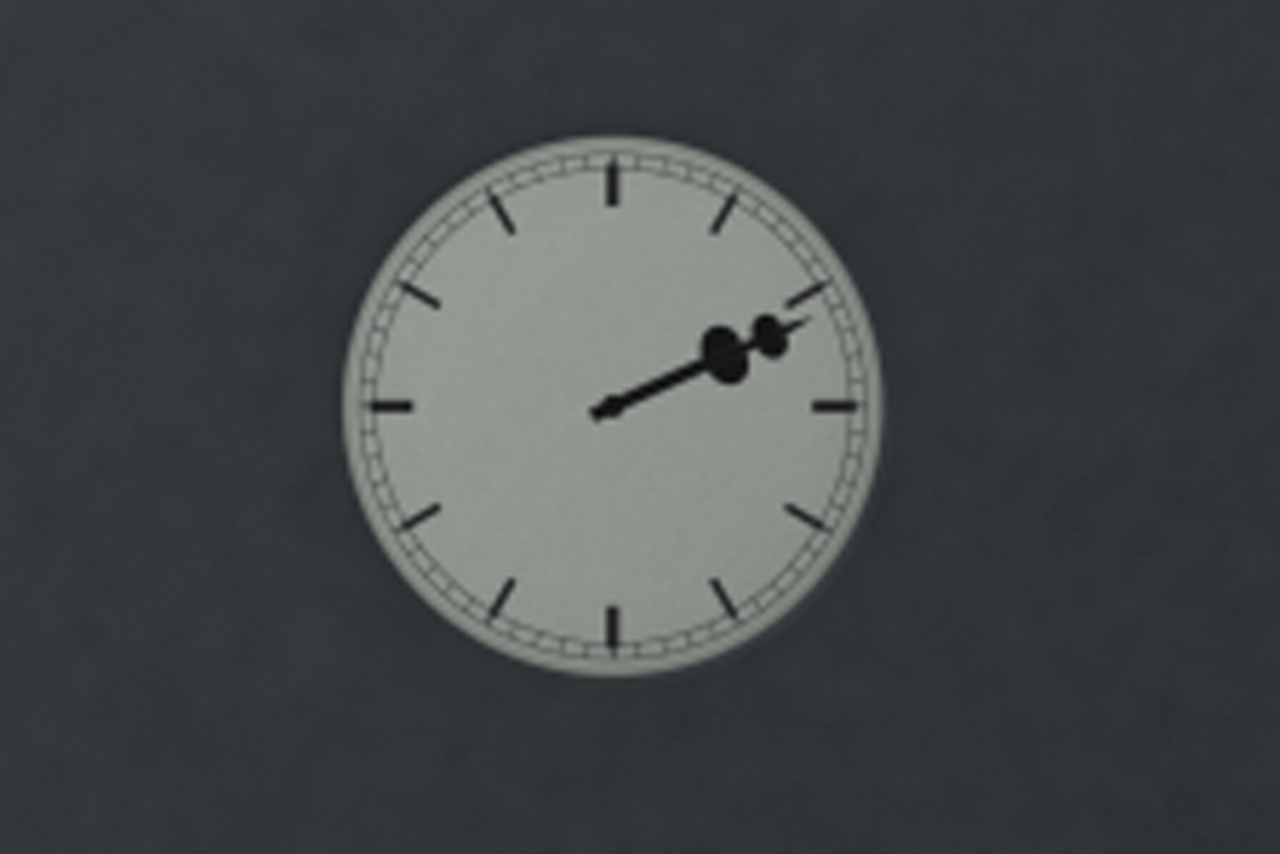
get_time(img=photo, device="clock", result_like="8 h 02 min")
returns 2 h 11 min
